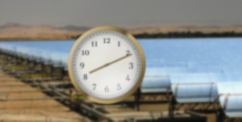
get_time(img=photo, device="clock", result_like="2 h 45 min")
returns 8 h 11 min
